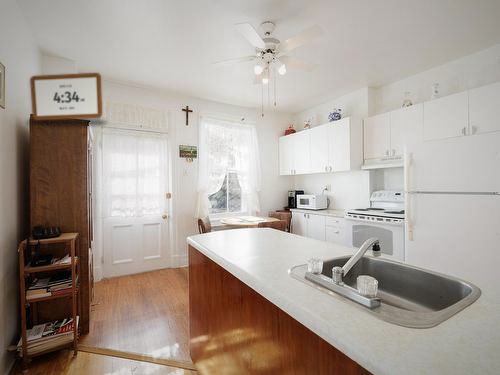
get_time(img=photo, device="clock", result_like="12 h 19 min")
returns 4 h 34 min
